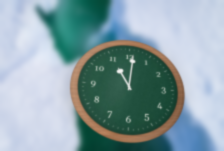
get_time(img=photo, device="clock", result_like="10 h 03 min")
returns 11 h 01 min
